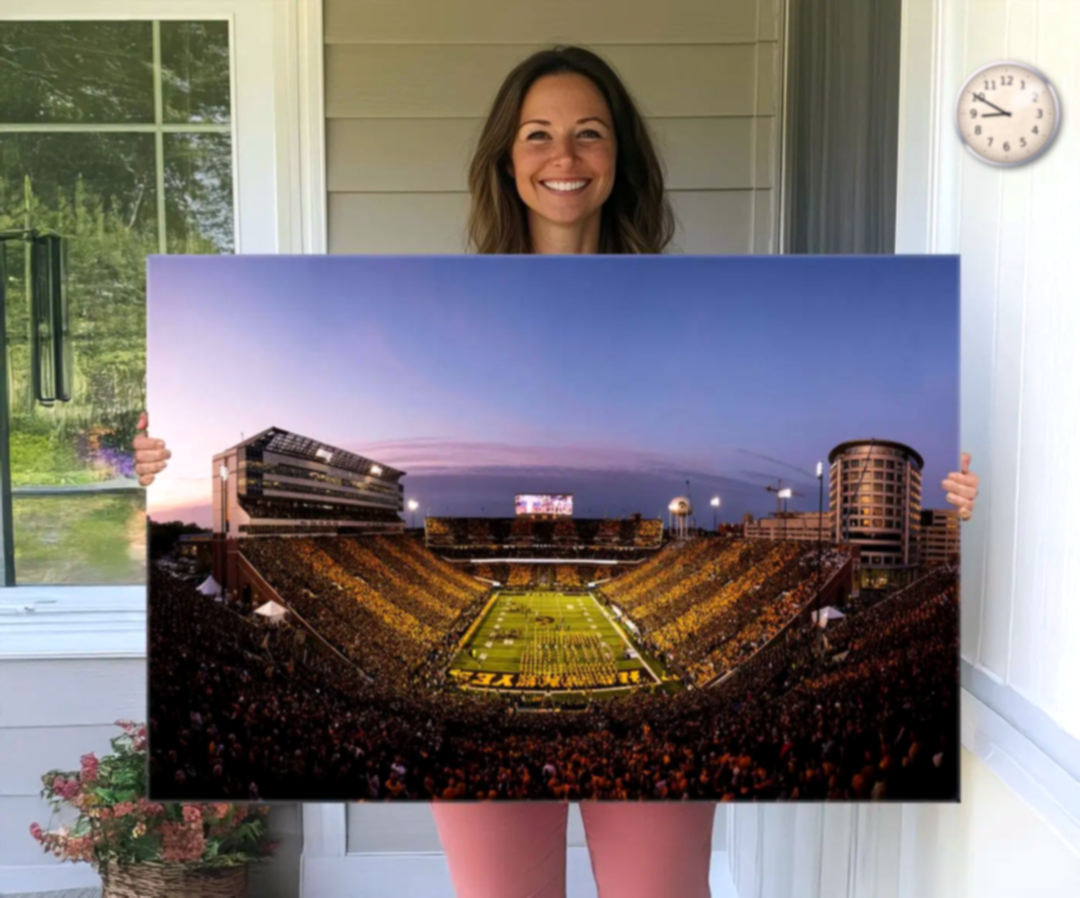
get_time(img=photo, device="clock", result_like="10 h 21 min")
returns 8 h 50 min
